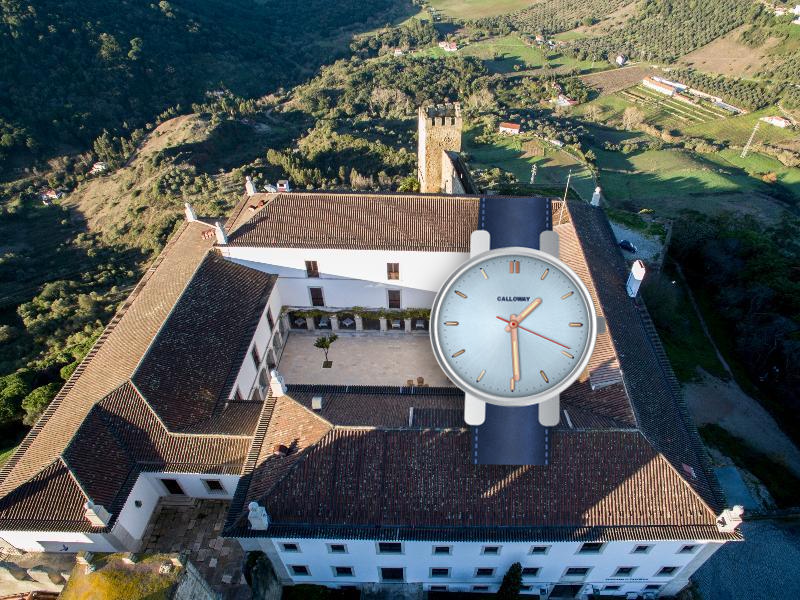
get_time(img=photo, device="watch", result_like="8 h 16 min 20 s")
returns 1 h 29 min 19 s
